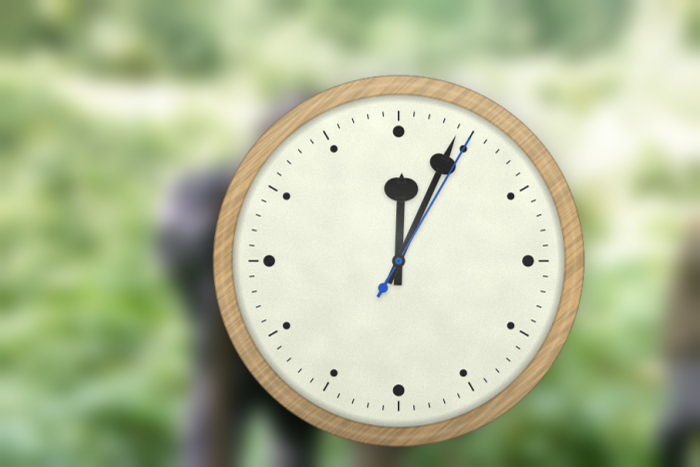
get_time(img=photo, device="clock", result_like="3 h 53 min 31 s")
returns 12 h 04 min 05 s
